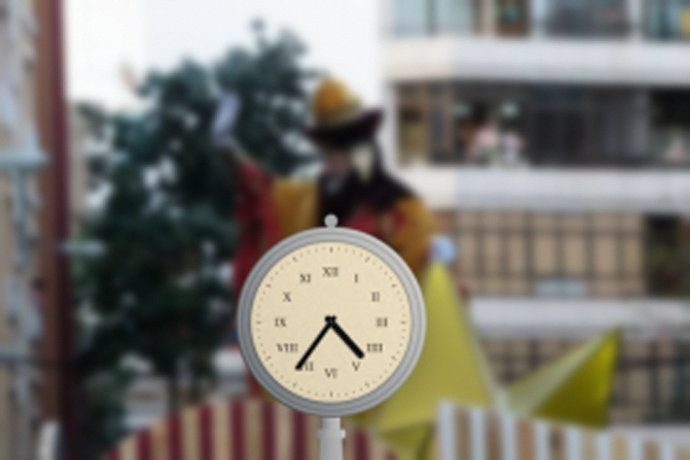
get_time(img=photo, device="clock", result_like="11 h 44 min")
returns 4 h 36 min
